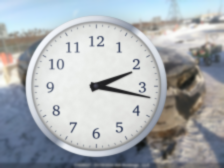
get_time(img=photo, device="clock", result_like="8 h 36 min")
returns 2 h 17 min
